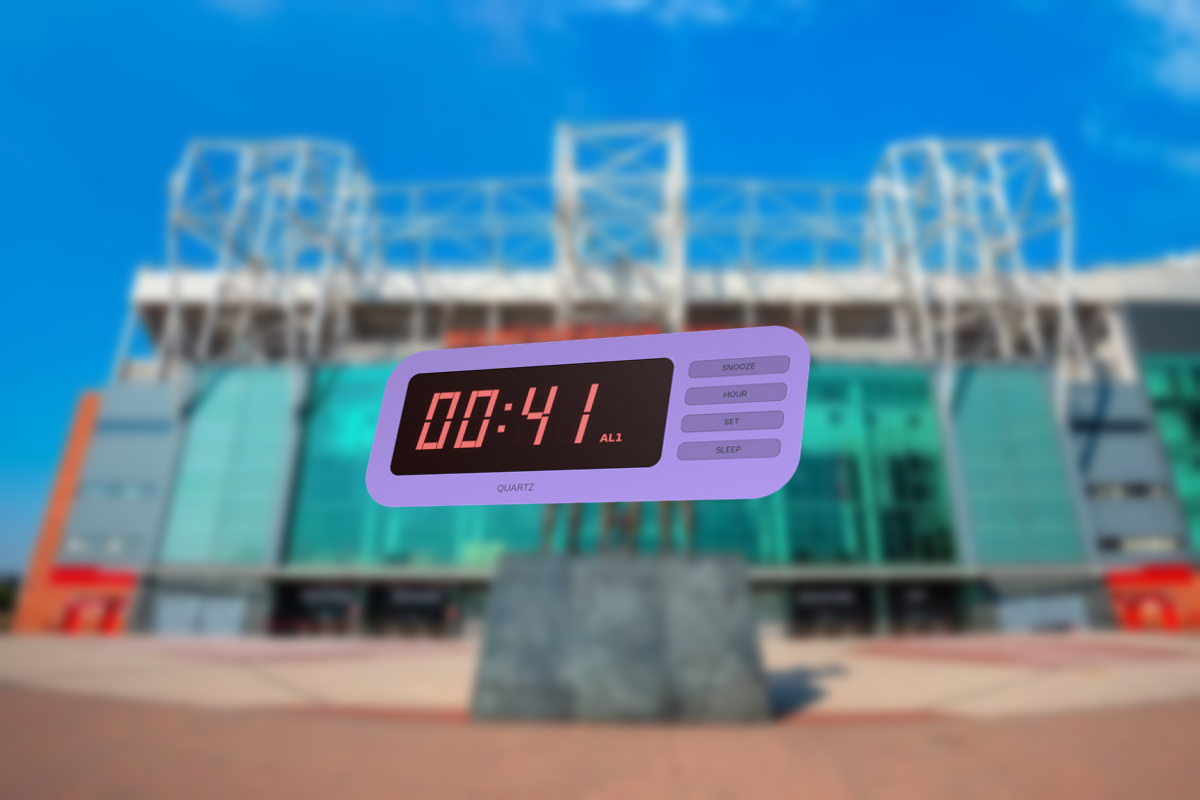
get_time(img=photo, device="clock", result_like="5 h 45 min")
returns 0 h 41 min
